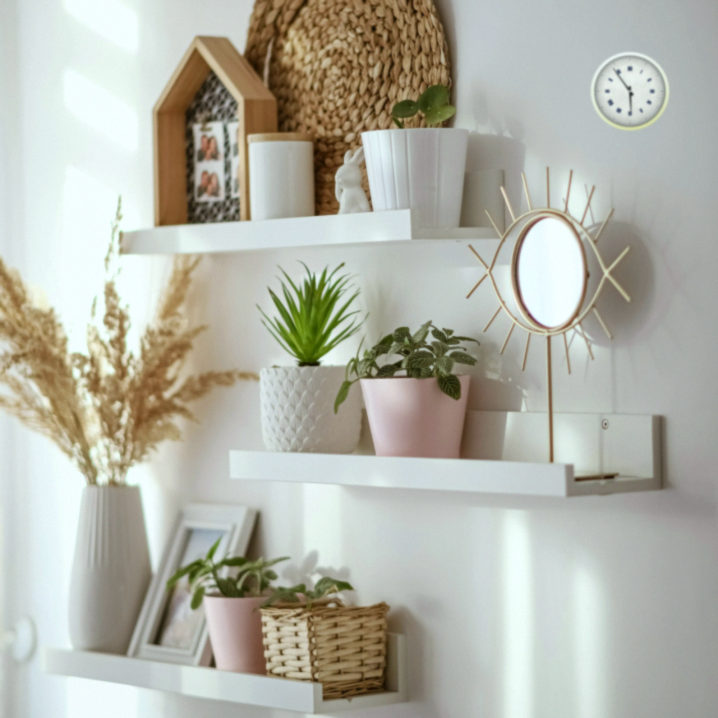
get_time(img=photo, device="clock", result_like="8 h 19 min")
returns 5 h 54 min
